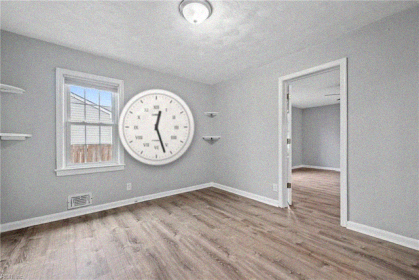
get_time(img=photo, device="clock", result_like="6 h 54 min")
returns 12 h 27 min
